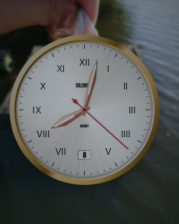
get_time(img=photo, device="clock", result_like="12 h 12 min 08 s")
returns 8 h 02 min 22 s
